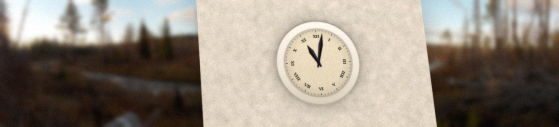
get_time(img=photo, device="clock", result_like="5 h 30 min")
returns 11 h 02 min
